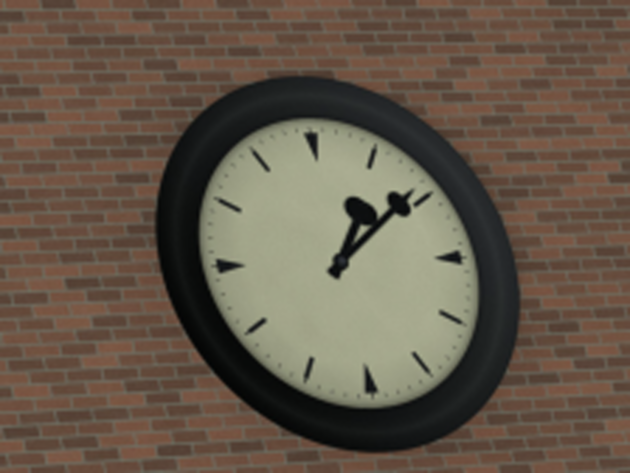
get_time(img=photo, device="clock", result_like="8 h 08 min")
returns 1 h 09 min
